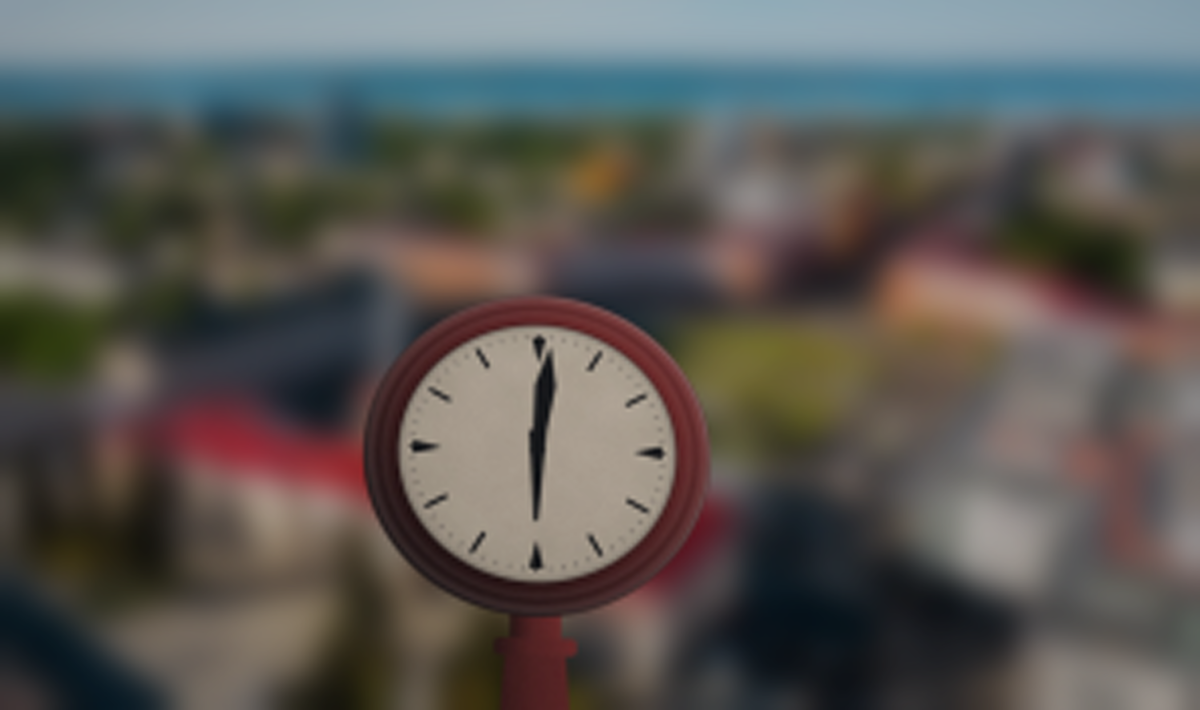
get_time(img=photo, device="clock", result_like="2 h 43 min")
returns 6 h 01 min
